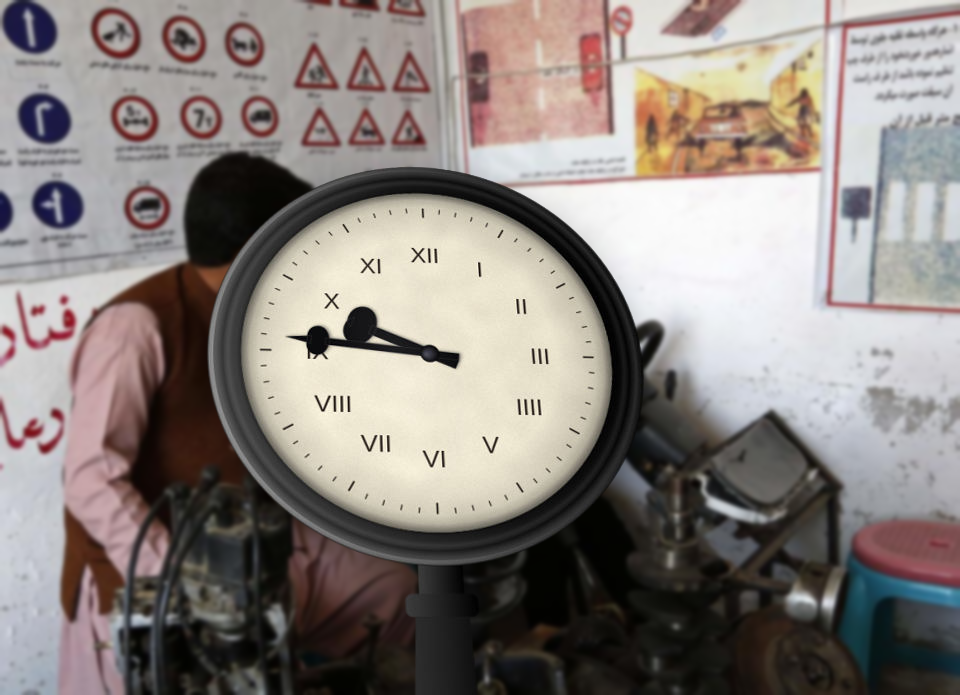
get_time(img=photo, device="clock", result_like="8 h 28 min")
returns 9 h 46 min
